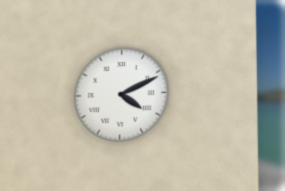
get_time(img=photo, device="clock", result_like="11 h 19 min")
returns 4 h 11 min
